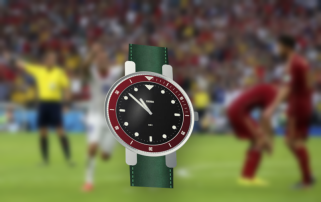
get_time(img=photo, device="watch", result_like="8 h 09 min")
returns 10 h 52 min
